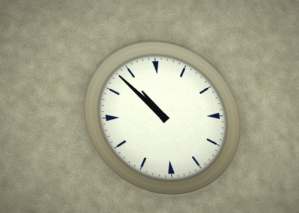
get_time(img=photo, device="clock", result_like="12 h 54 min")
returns 10 h 53 min
